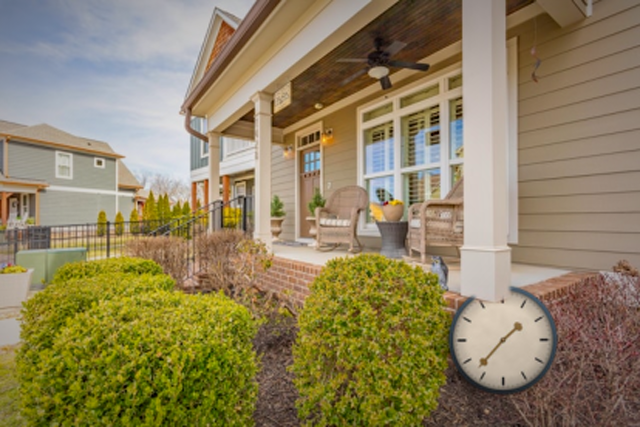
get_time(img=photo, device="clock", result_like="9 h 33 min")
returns 1 h 37 min
